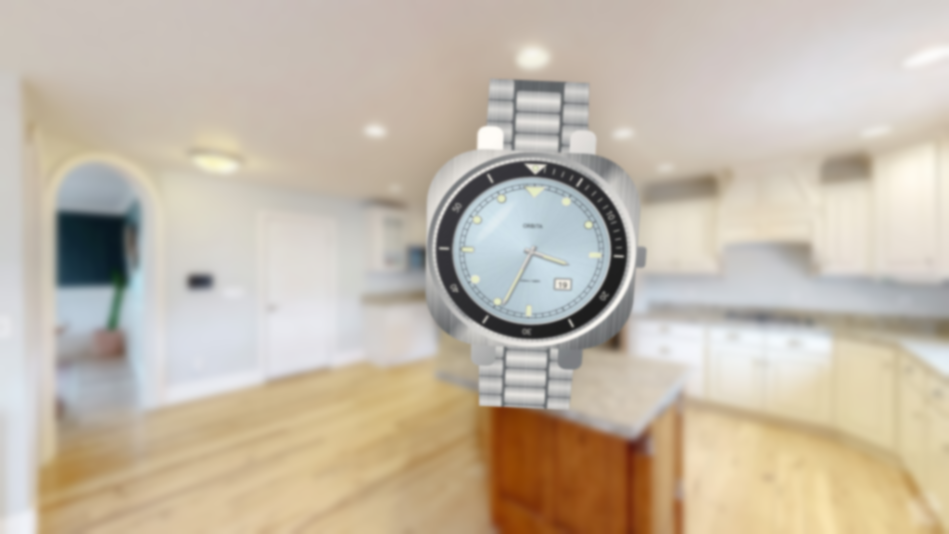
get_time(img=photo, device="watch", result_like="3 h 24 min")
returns 3 h 34 min
